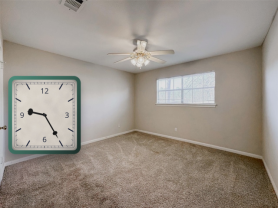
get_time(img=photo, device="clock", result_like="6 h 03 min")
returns 9 h 25 min
